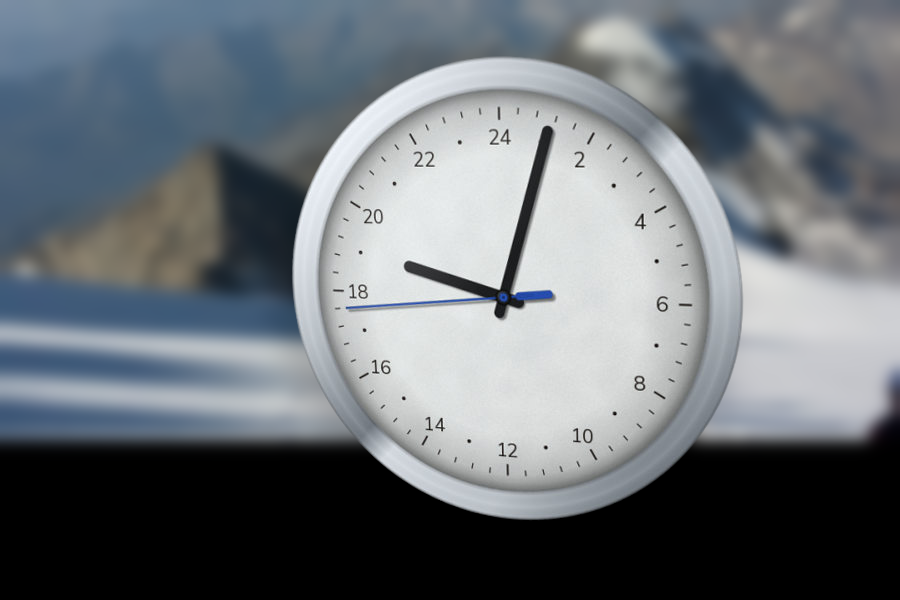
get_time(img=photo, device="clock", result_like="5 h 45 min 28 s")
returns 19 h 02 min 44 s
